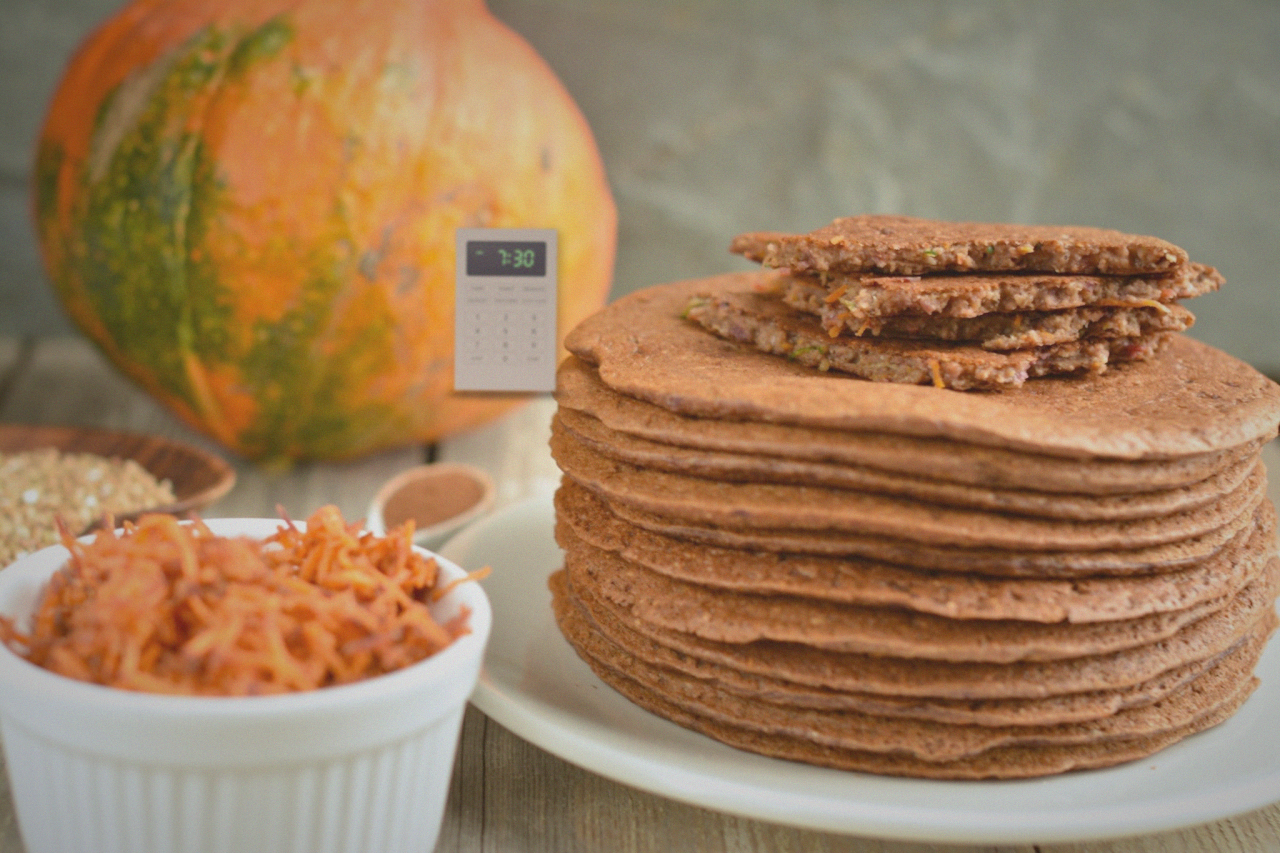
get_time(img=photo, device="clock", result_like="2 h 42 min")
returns 7 h 30 min
